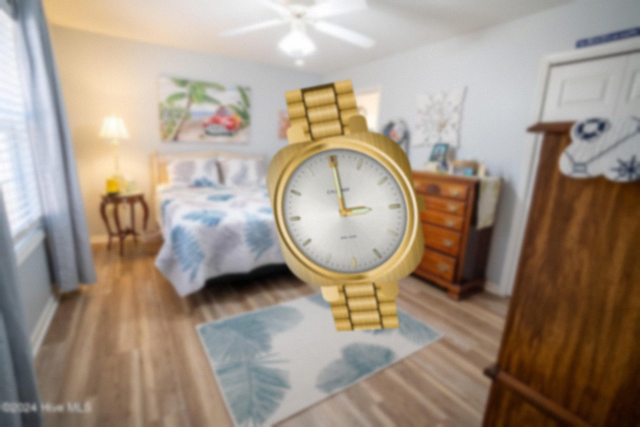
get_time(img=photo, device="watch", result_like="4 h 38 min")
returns 3 h 00 min
